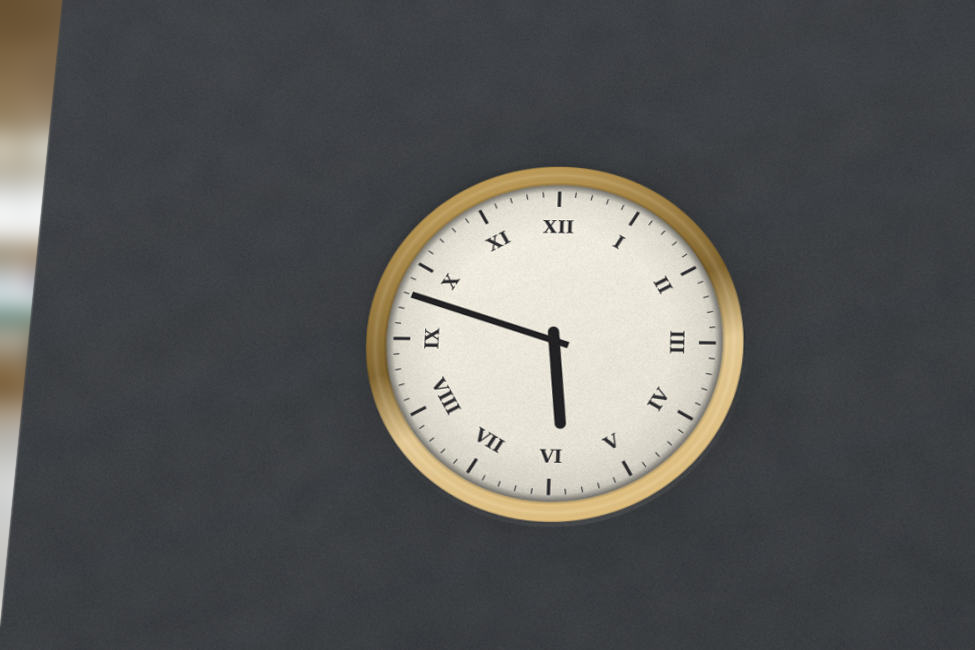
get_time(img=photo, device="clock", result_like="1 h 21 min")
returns 5 h 48 min
